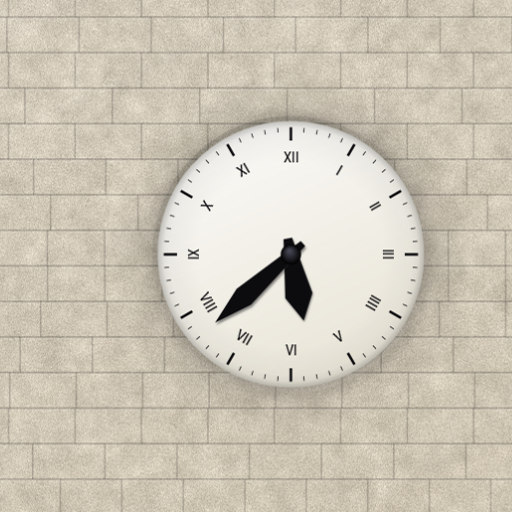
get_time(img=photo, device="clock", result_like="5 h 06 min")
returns 5 h 38 min
